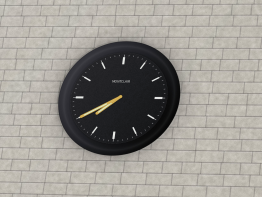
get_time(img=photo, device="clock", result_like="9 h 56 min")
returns 7 h 40 min
